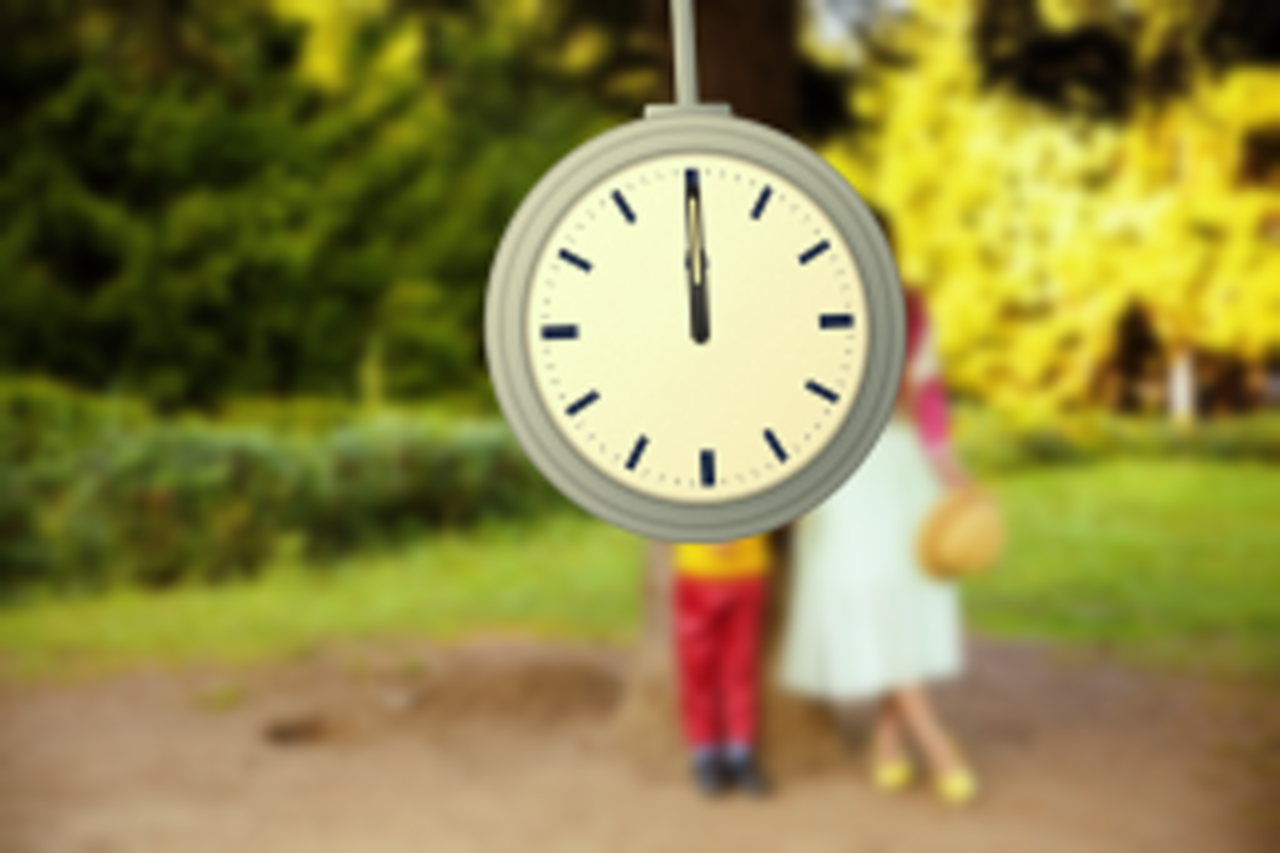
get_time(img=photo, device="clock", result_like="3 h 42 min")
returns 12 h 00 min
